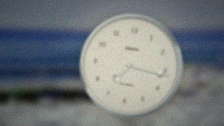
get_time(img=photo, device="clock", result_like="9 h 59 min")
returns 7 h 16 min
